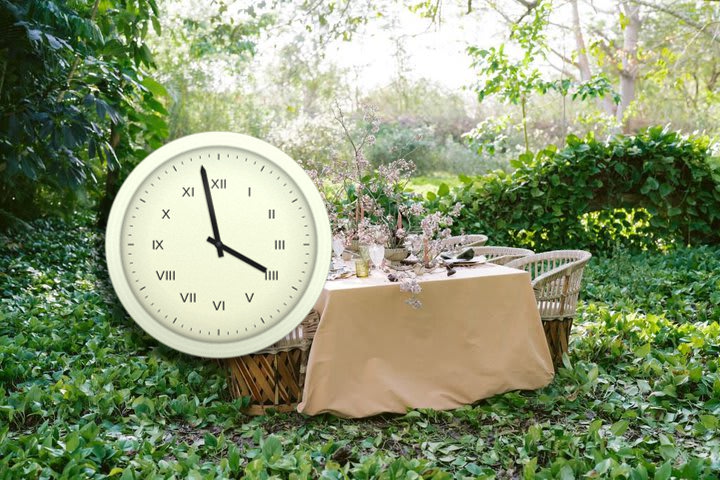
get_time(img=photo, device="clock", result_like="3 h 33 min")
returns 3 h 58 min
